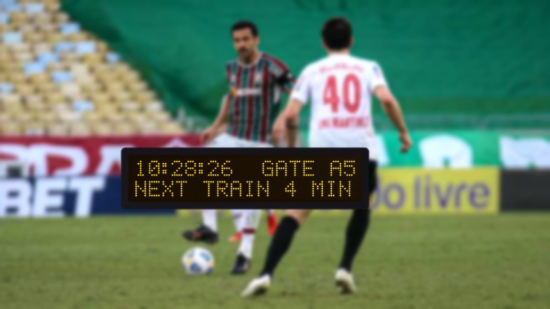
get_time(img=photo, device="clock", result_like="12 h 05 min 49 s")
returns 10 h 28 min 26 s
